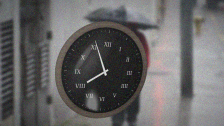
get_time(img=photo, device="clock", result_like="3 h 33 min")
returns 7 h 56 min
